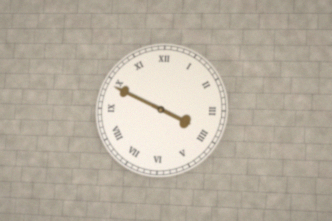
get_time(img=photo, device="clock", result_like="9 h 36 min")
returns 3 h 49 min
